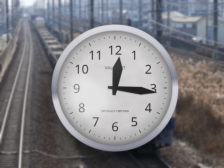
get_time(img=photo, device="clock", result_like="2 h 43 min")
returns 12 h 16 min
